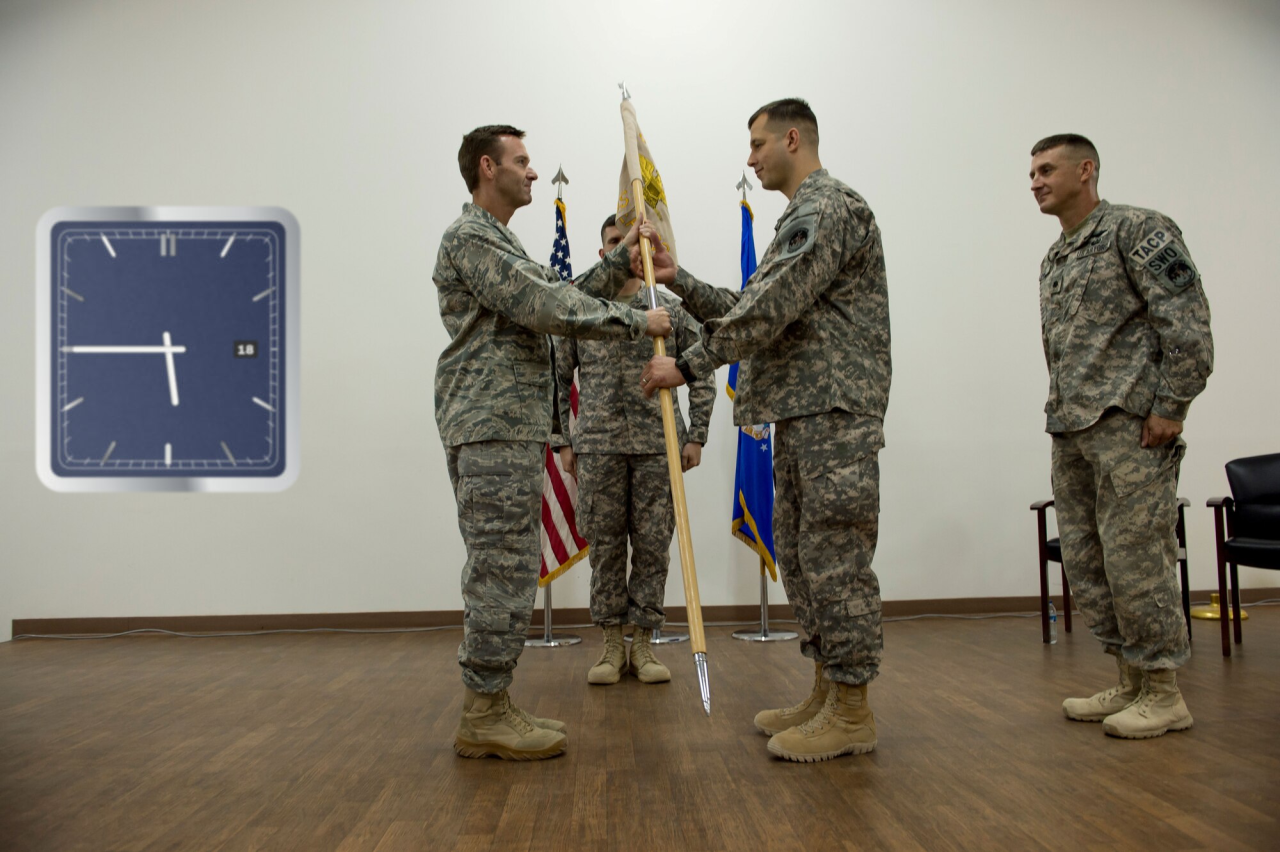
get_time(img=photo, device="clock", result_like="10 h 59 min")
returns 5 h 45 min
